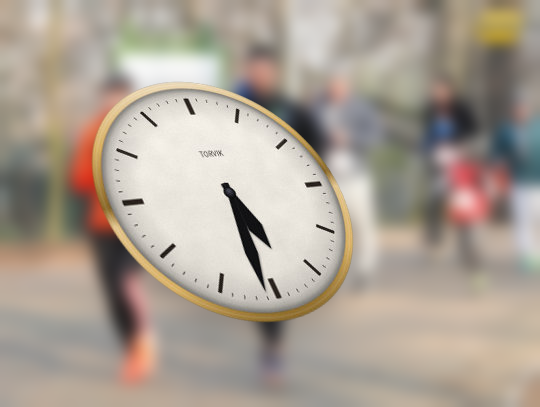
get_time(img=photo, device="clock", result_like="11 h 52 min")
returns 5 h 31 min
